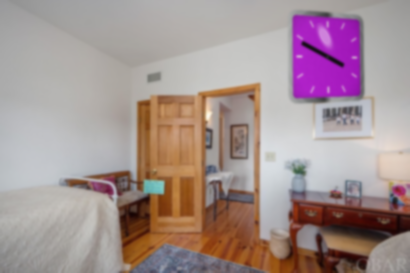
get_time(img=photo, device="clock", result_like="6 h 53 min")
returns 3 h 49 min
